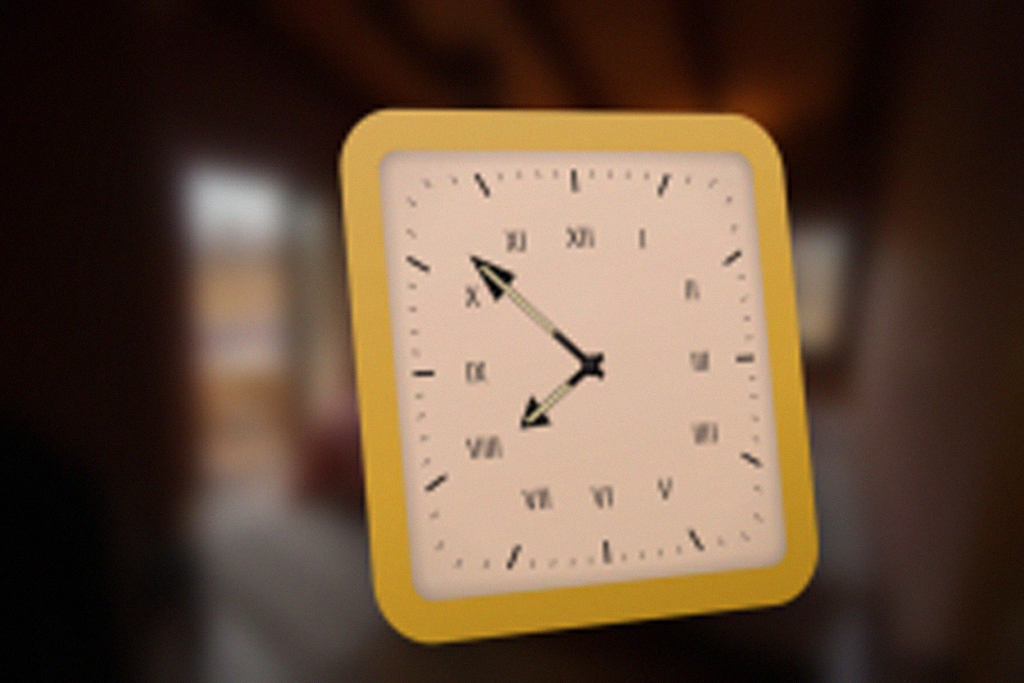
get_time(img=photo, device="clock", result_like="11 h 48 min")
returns 7 h 52 min
